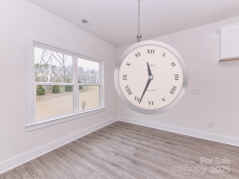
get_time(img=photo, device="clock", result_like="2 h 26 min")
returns 11 h 34 min
